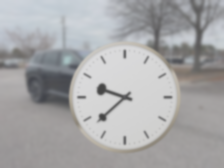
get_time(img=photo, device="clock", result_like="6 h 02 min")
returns 9 h 38 min
